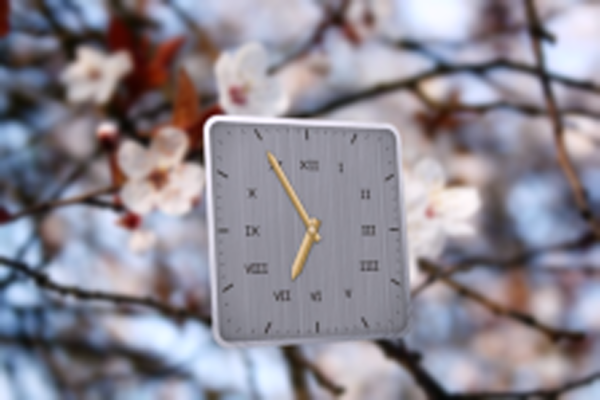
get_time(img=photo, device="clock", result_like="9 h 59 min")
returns 6 h 55 min
